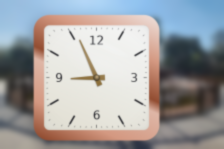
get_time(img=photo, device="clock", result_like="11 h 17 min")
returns 8 h 56 min
